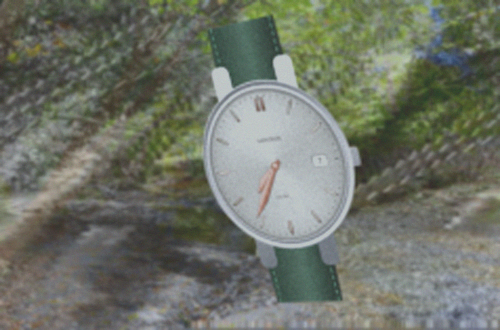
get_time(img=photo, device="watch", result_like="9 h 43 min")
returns 7 h 36 min
